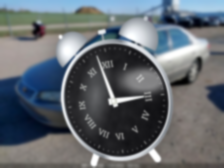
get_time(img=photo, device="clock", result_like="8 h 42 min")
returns 2 h 58 min
